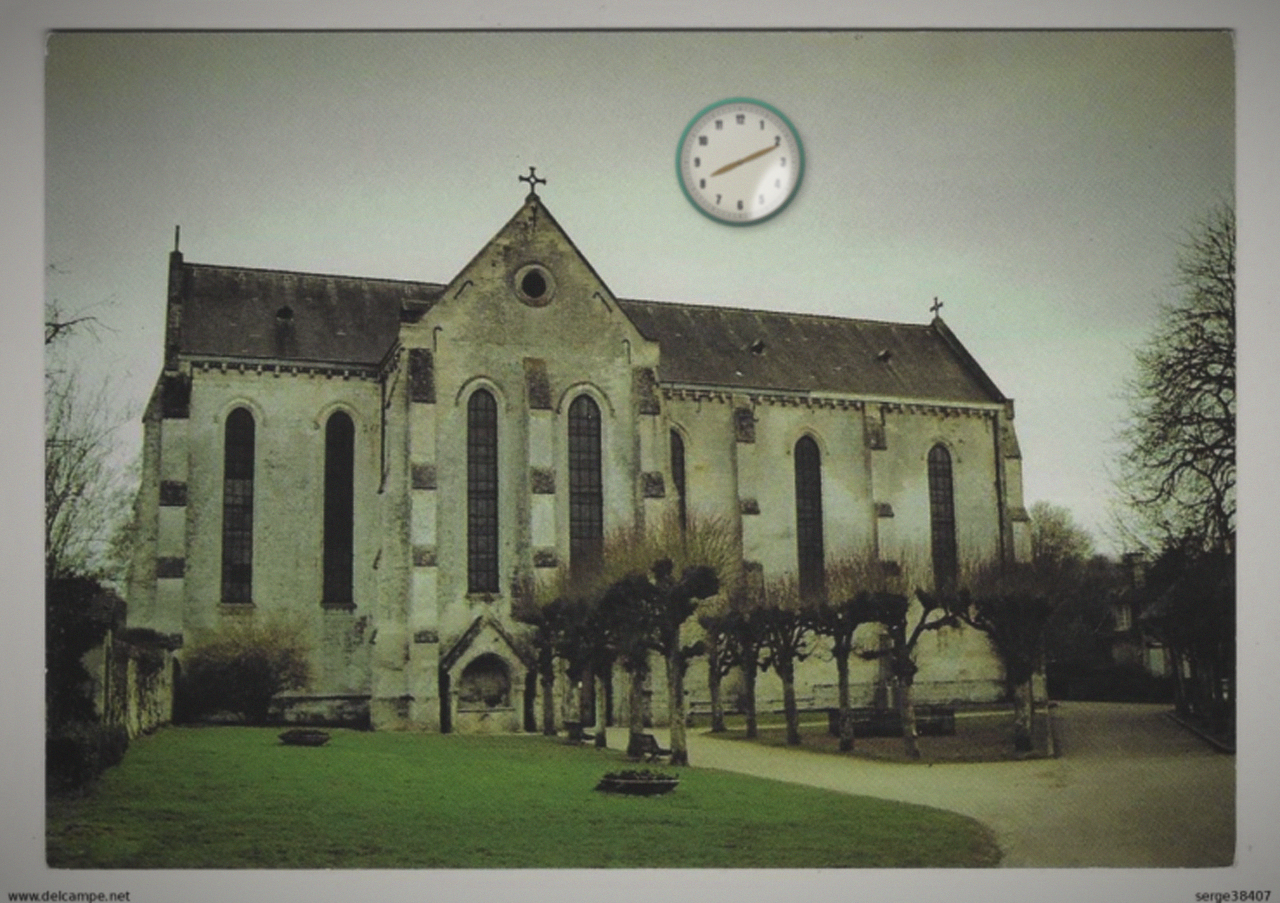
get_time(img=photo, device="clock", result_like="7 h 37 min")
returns 8 h 11 min
